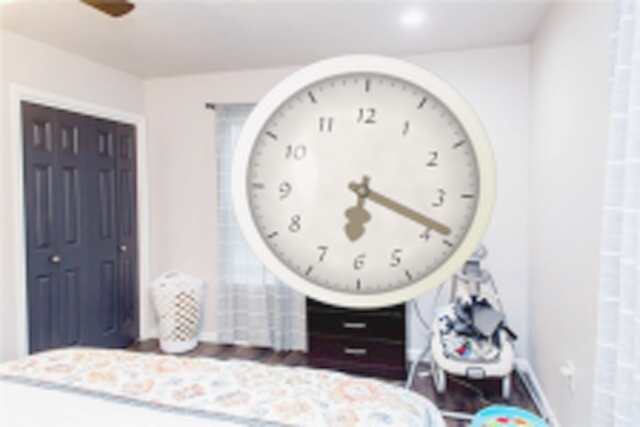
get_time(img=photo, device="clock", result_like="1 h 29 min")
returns 6 h 19 min
